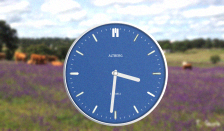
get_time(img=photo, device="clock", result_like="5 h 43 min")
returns 3 h 31 min
